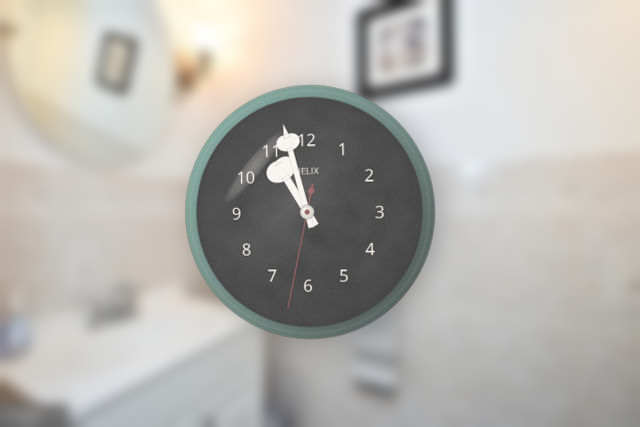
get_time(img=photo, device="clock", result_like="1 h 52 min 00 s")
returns 10 h 57 min 32 s
